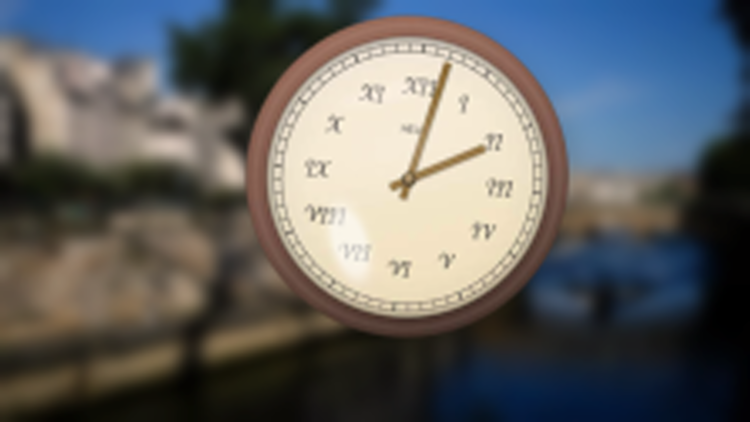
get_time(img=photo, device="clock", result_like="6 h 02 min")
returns 2 h 02 min
